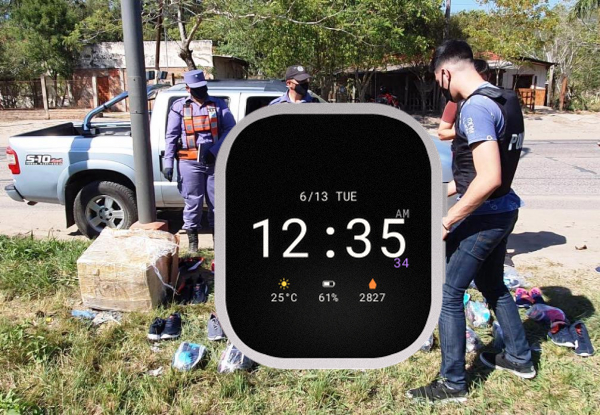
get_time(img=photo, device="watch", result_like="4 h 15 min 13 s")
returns 12 h 35 min 34 s
